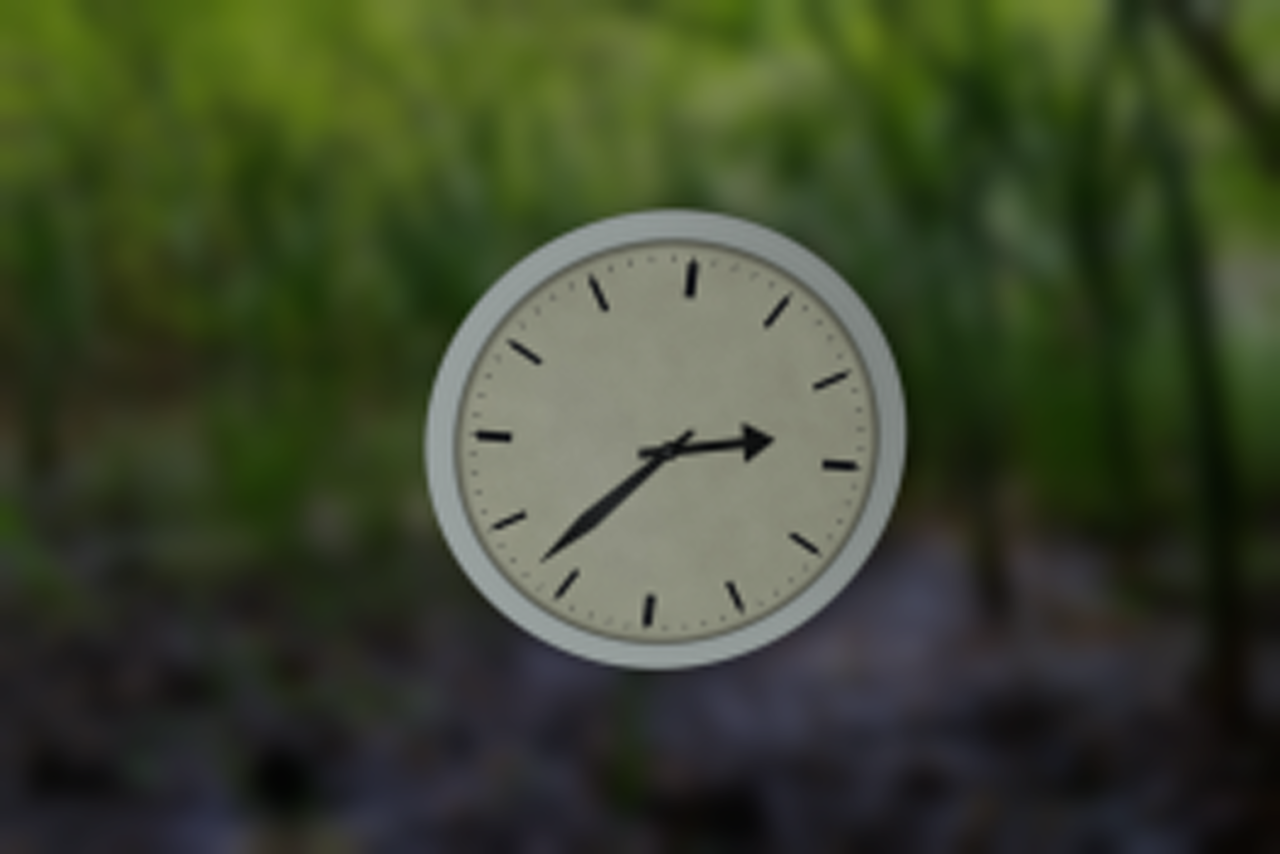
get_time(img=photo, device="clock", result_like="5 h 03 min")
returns 2 h 37 min
